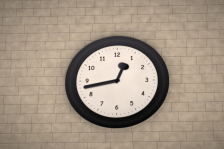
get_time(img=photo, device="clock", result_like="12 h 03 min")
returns 12 h 43 min
